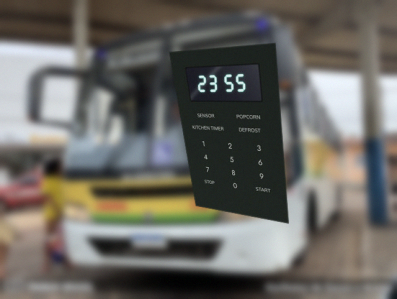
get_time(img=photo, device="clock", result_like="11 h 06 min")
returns 23 h 55 min
